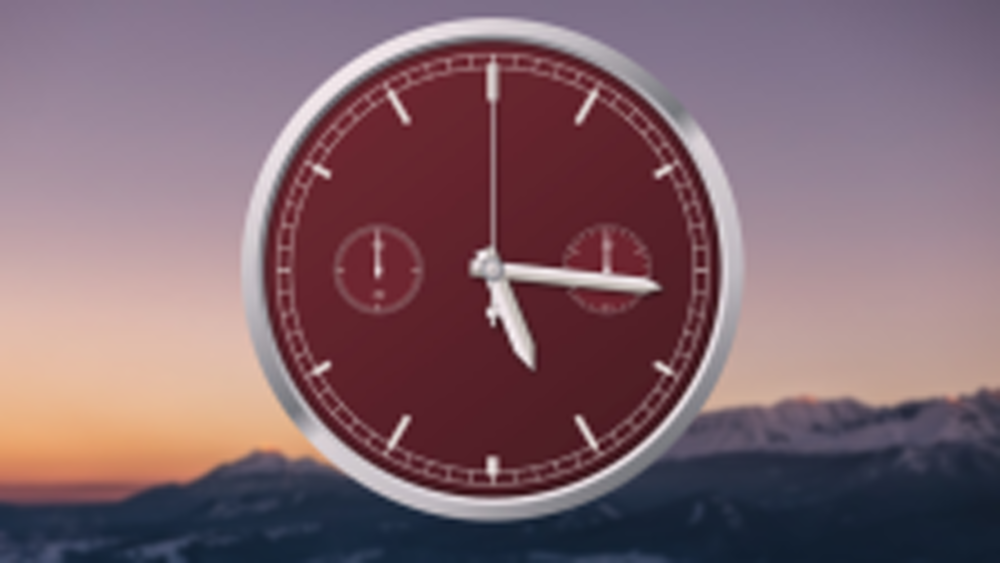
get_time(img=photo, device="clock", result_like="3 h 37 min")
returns 5 h 16 min
